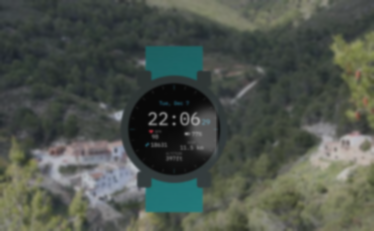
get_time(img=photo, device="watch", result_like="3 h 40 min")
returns 22 h 06 min
